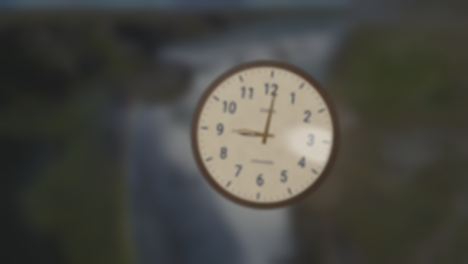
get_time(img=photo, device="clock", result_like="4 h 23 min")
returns 9 h 01 min
